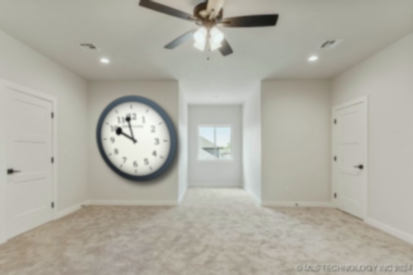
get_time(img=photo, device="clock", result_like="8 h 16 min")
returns 9 h 58 min
